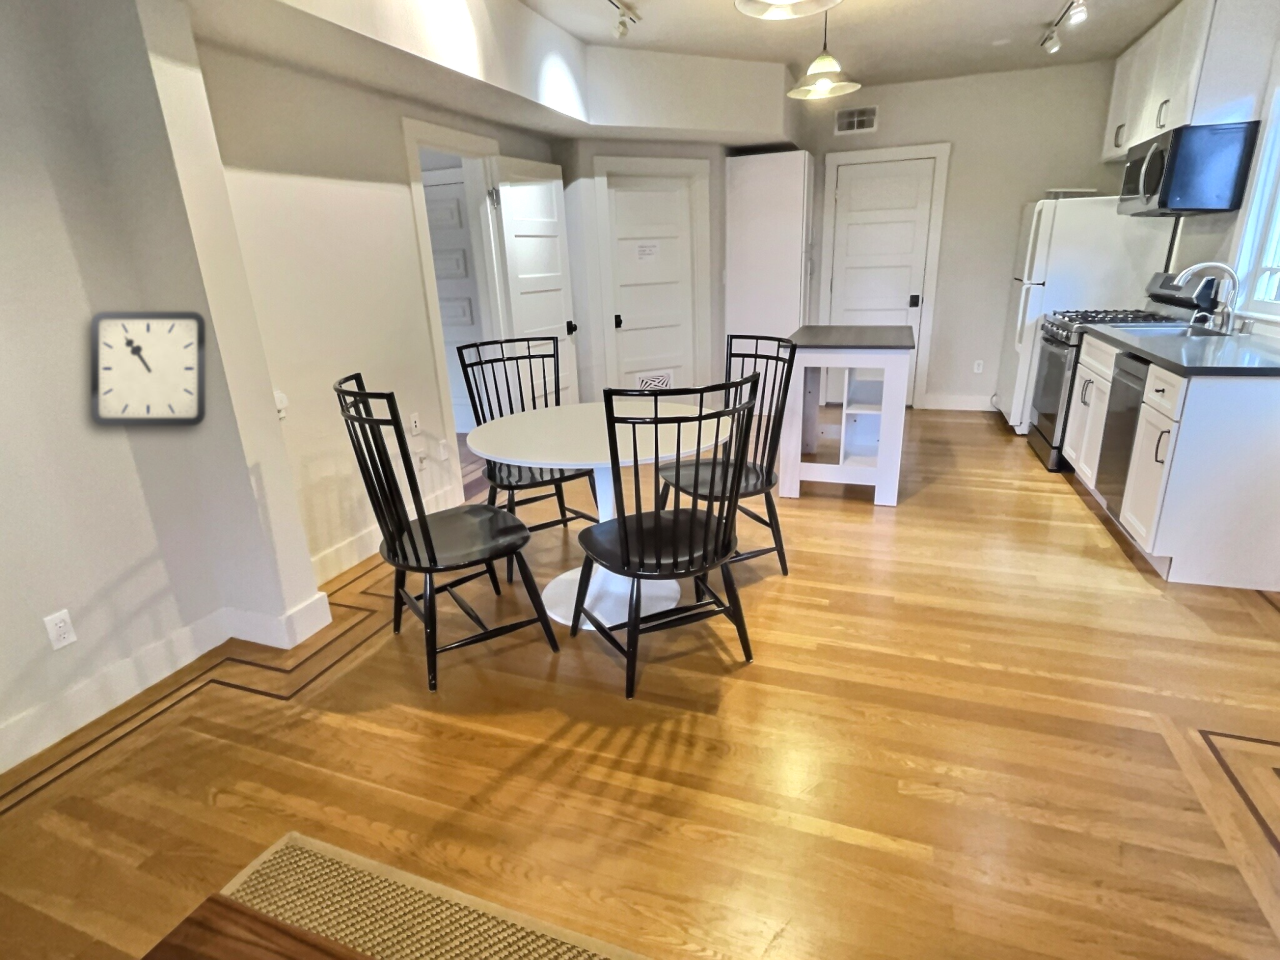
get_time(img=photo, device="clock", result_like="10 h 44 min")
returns 10 h 54 min
